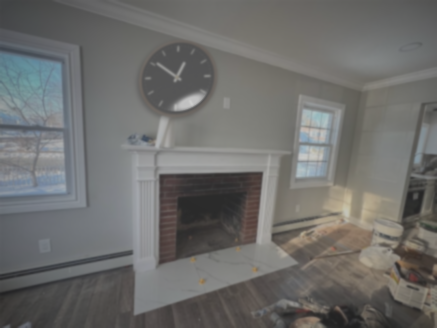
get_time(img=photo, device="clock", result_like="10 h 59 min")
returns 12 h 51 min
